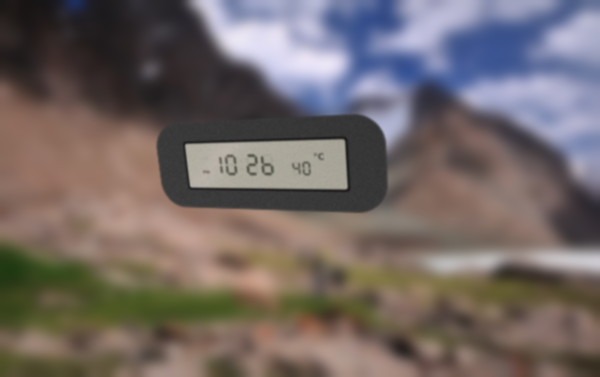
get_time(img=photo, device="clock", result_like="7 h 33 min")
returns 10 h 26 min
